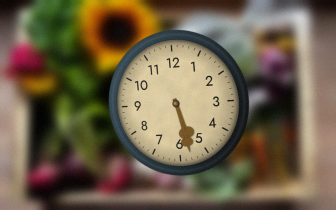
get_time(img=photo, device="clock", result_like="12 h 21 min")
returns 5 h 28 min
